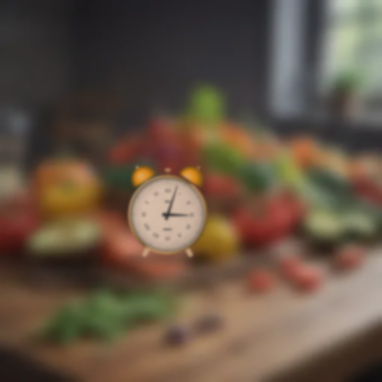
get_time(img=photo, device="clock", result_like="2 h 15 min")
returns 3 h 03 min
